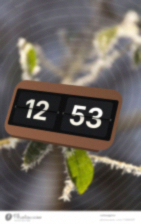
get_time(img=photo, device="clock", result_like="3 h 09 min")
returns 12 h 53 min
